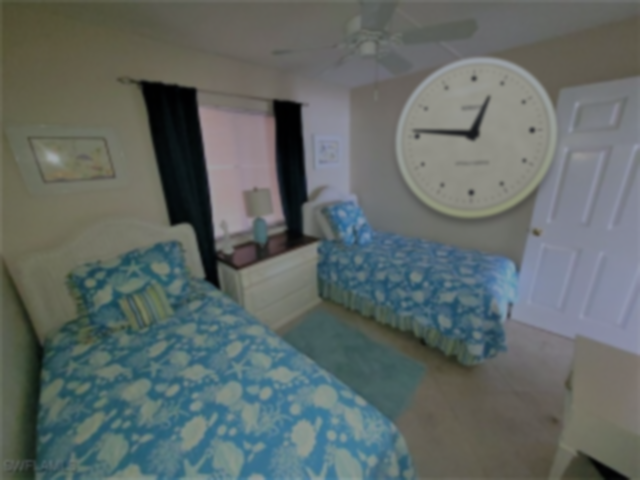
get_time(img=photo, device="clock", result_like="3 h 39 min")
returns 12 h 46 min
